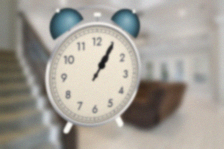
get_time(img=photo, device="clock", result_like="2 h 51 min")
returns 1 h 05 min
